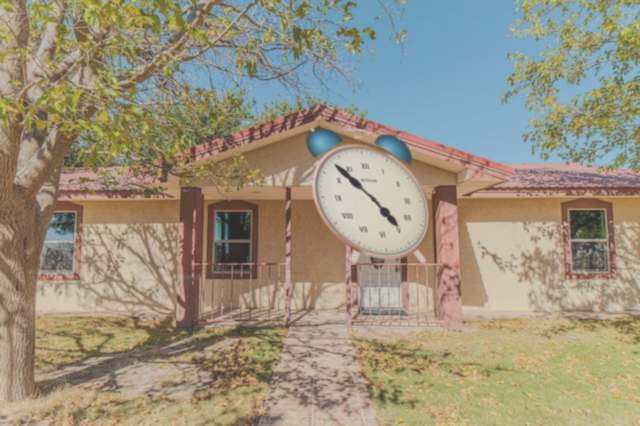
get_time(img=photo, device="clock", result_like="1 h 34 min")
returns 4 h 53 min
